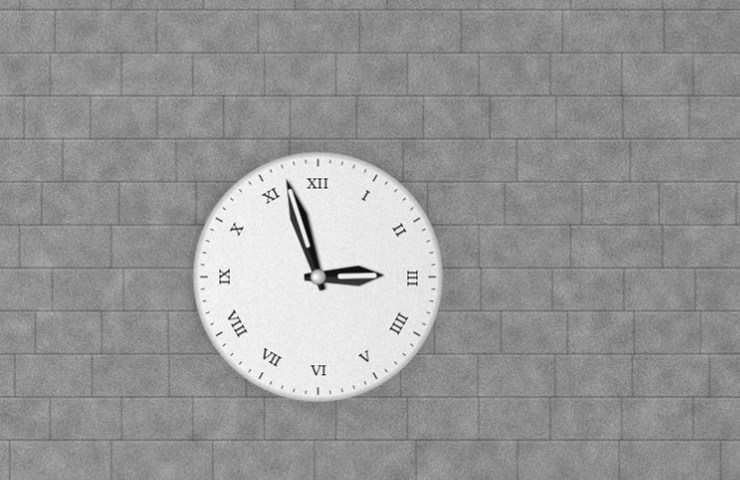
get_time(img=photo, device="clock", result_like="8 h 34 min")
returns 2 h 57 min
